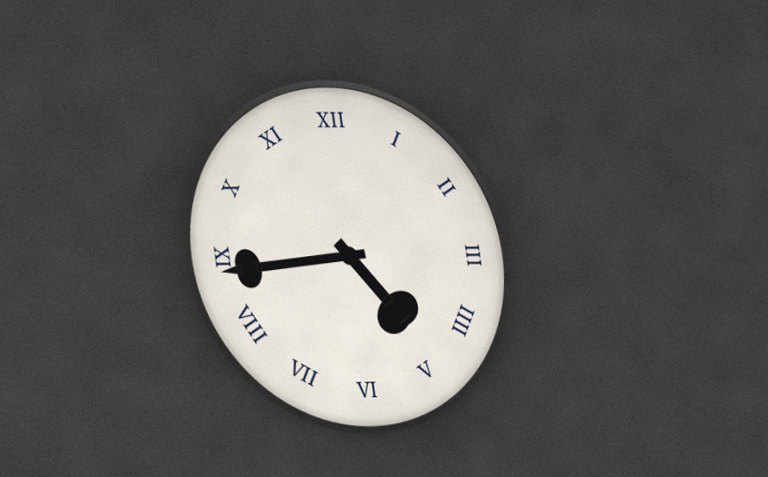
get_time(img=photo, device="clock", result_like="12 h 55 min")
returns 4 h 44 min
